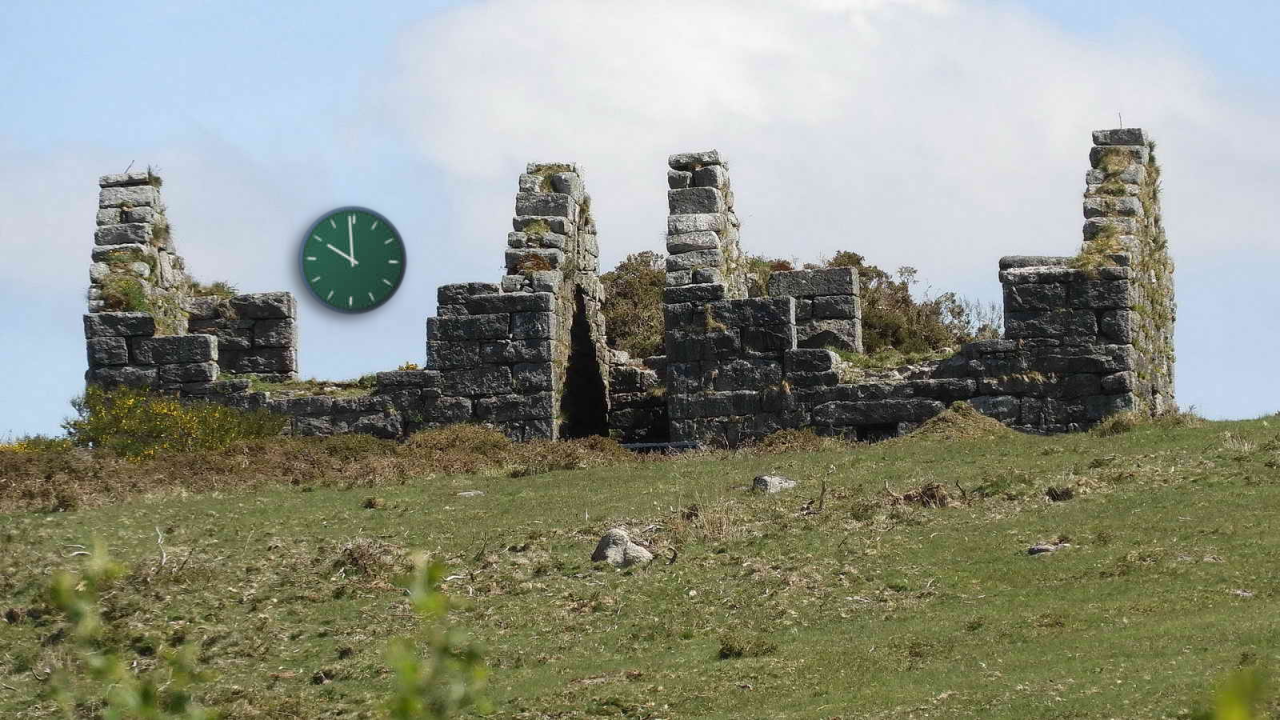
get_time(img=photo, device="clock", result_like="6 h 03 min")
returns 9 h 59 min
